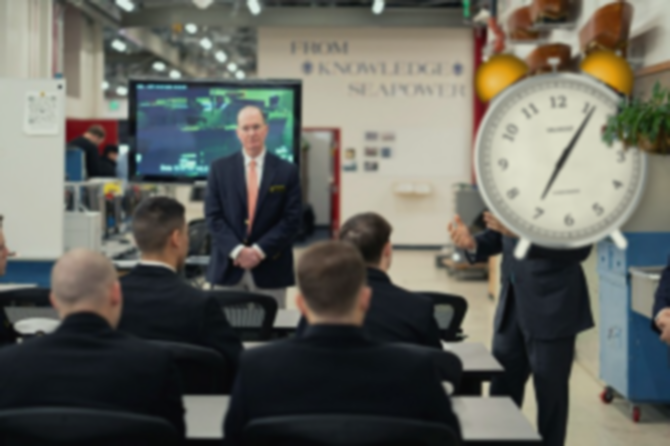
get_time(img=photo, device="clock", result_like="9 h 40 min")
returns 7 h 06 min
